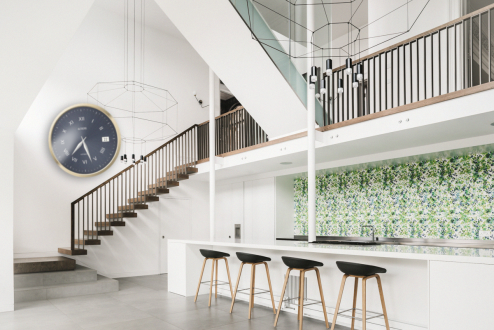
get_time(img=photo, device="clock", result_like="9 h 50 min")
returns 7 h 27 min
